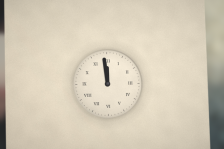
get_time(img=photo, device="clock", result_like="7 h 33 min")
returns 11 h 59 min
